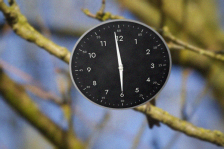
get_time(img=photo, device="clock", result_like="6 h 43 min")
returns 5 h 59 min
